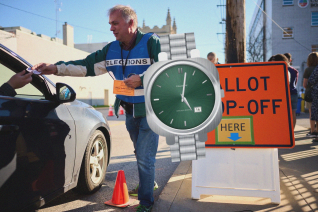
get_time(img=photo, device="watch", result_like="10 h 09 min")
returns 5 h 02 min
